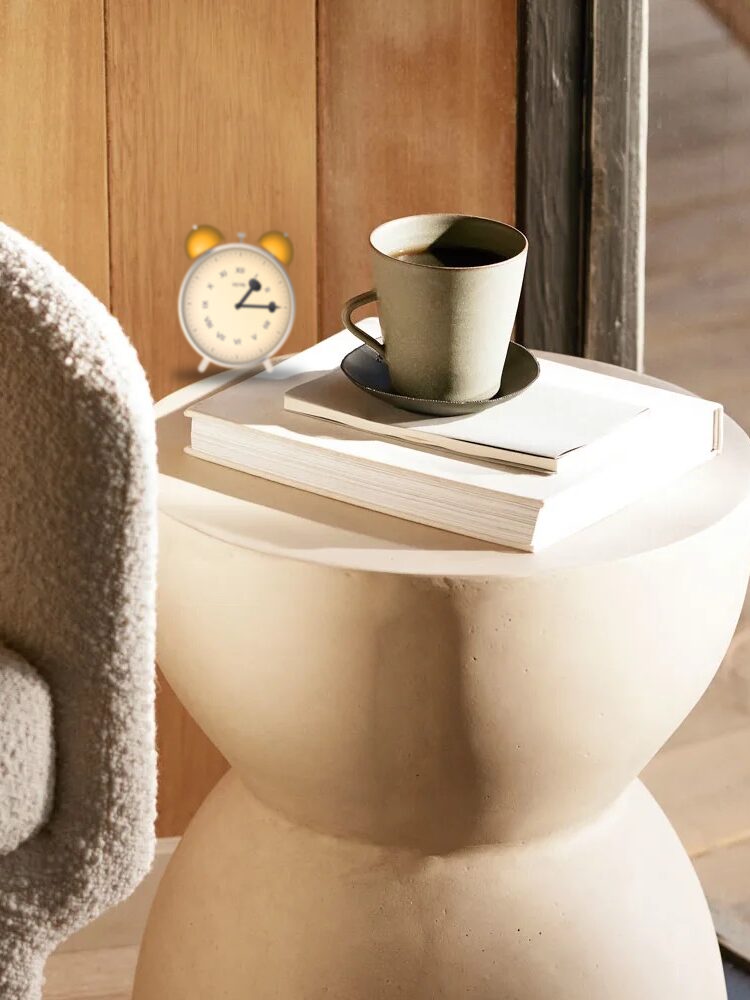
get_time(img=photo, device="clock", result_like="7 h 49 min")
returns 1 h 15 min
